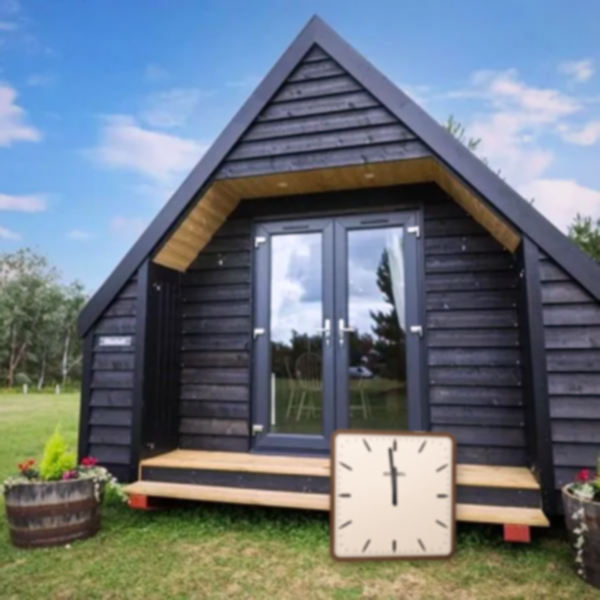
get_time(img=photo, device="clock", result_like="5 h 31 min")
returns 11 h 59 min
